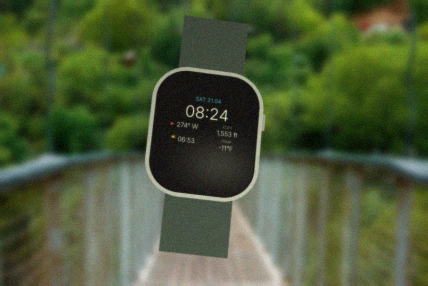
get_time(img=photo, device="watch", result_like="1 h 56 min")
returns 8 h 24 min
